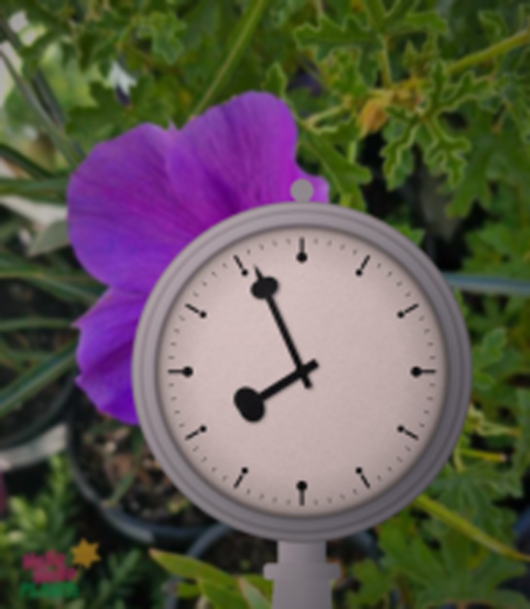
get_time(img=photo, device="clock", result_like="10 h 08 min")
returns 7 h 56 min
